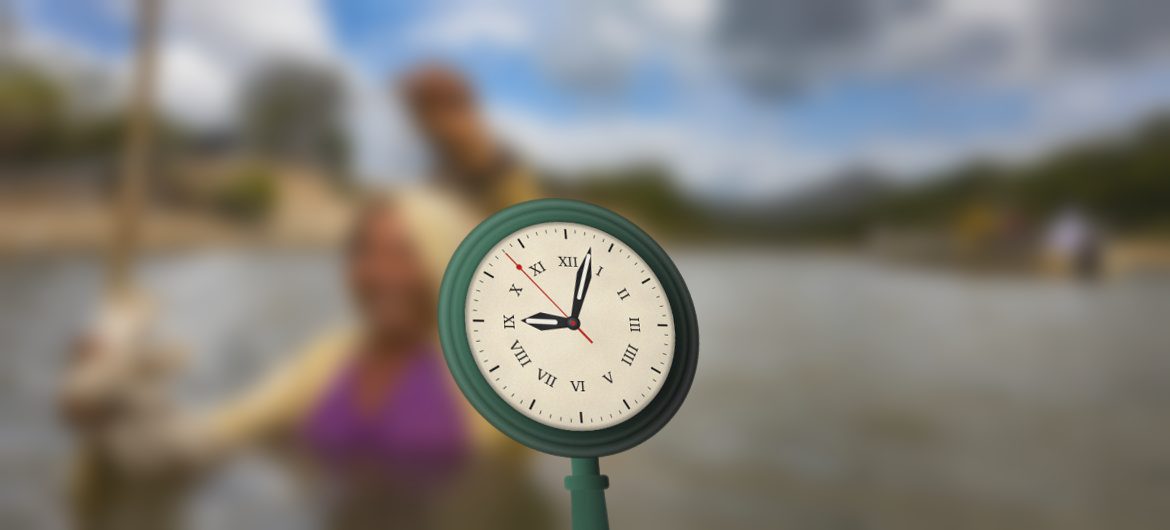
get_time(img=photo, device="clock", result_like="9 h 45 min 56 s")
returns 9 h 02 min 53 s
